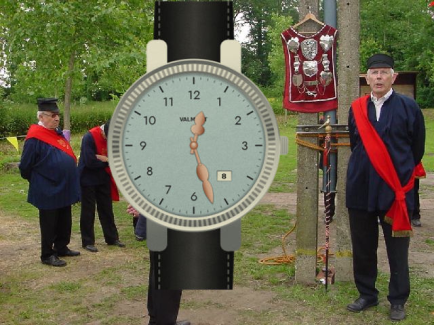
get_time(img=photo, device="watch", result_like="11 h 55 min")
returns 12 h 27 min
